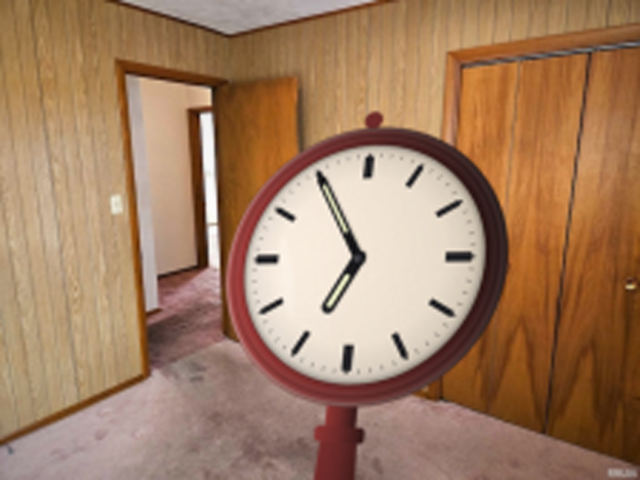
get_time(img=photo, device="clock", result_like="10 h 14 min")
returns 6 h 55 min
